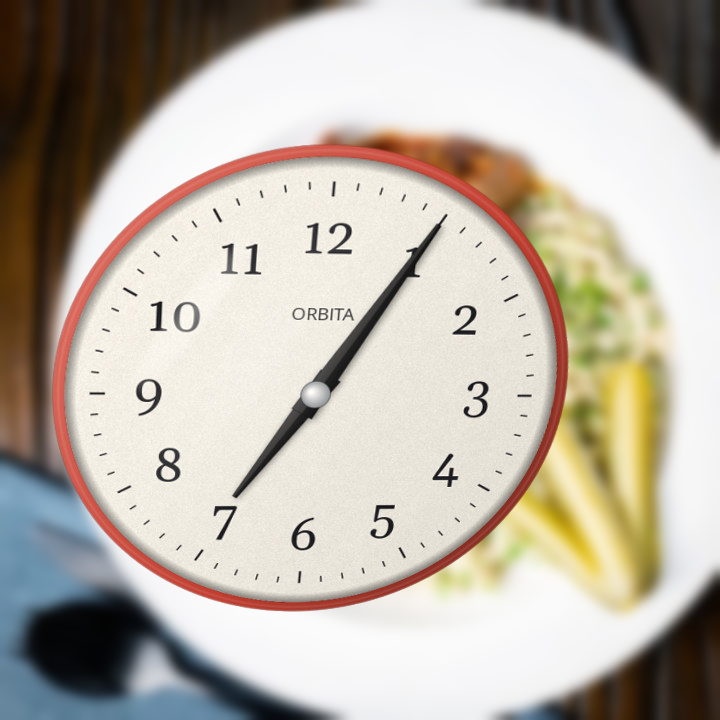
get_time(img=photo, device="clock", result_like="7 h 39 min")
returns 7 h 05 min
